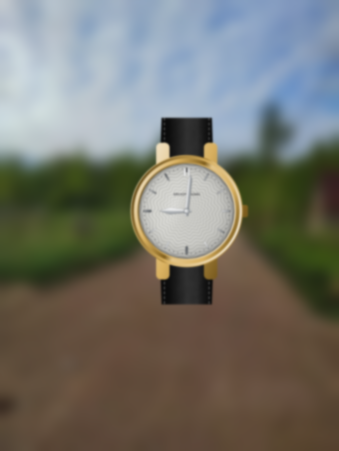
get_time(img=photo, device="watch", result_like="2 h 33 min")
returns 9 h 01 min
